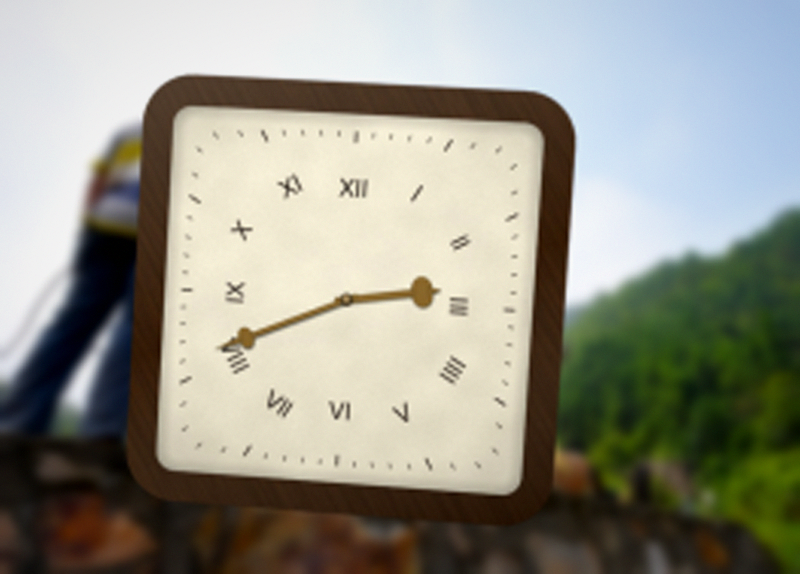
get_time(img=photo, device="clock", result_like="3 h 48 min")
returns 2 h 41 min
